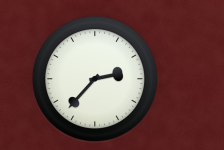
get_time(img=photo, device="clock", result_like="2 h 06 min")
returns 2 h 37 min
